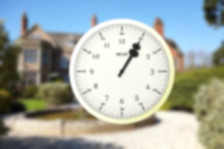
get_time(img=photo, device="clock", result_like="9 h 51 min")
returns 1 h 05 min
